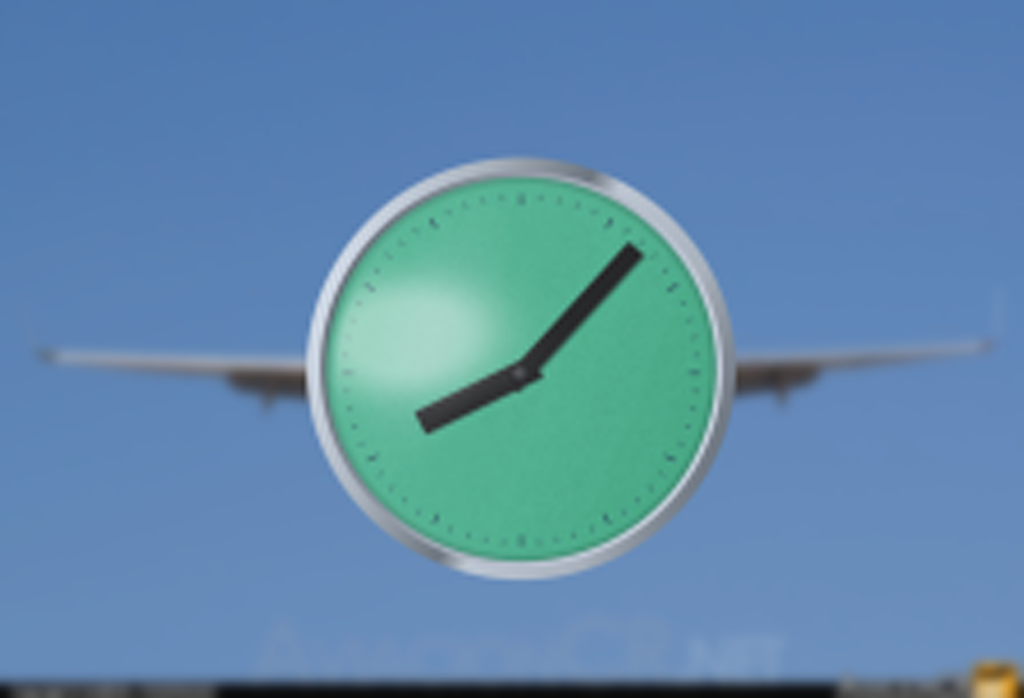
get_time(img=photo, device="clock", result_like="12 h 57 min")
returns 8 h 07 min
